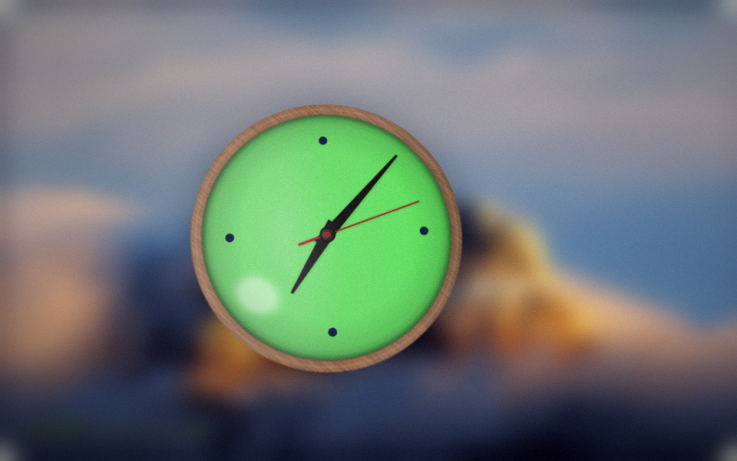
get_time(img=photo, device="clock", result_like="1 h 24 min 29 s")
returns 7 h 07 min 12 s
